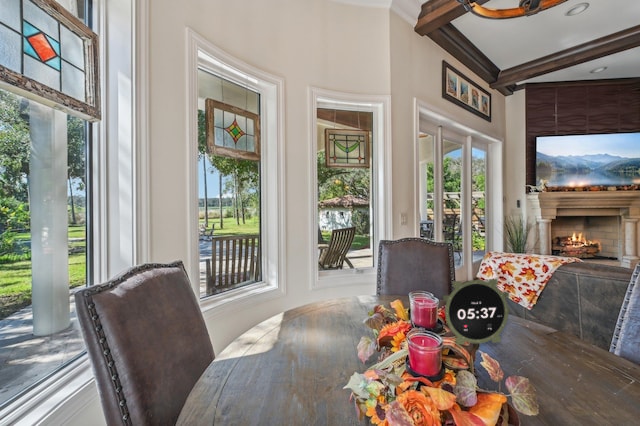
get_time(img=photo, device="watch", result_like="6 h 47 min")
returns 5 h 37 min
